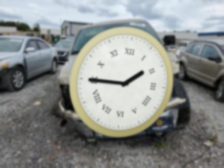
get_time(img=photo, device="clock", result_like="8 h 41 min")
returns 1 h 45 min
